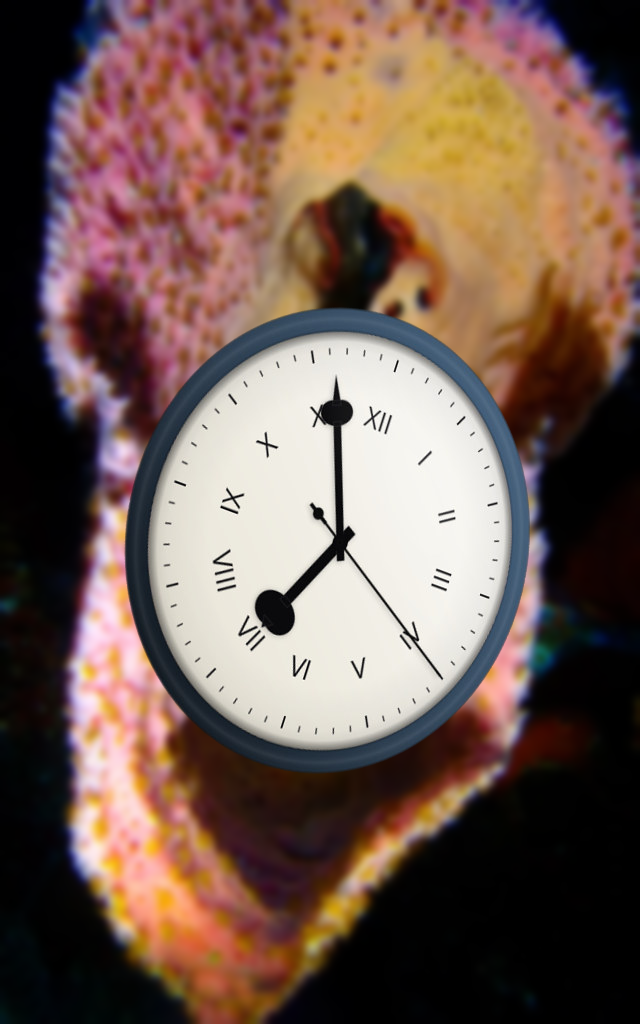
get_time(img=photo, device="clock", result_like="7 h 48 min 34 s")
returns 6 h 56 min 20 s
